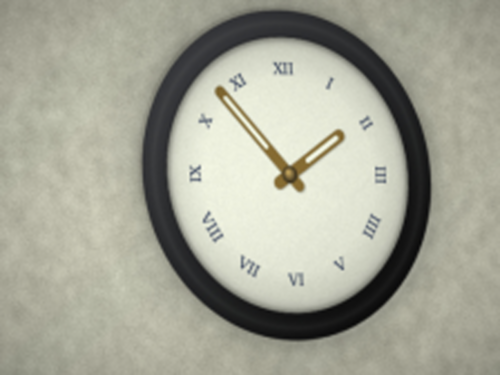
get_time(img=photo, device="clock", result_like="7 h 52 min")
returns 1 h 53 min
